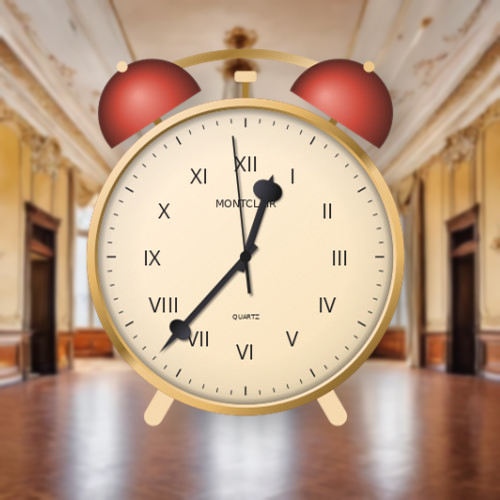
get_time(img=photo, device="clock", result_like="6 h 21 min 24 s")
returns 12 h 36 min 59 s
